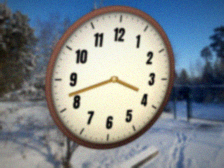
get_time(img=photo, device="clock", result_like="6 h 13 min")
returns 3 h 42 min
